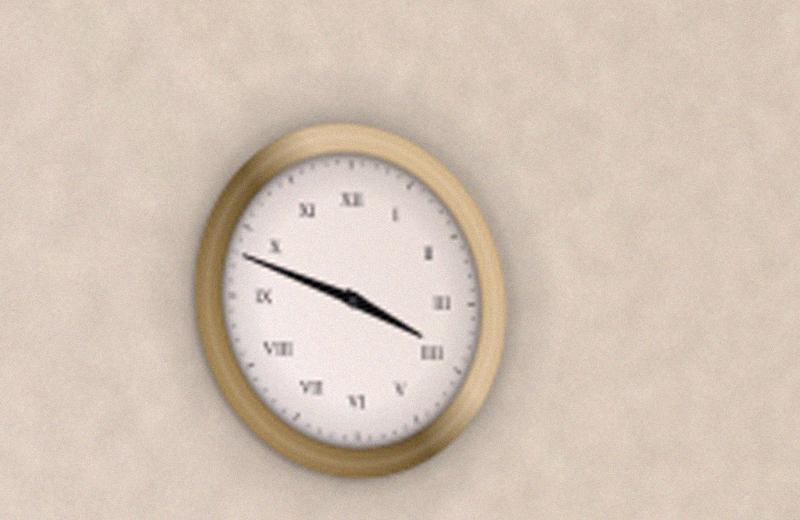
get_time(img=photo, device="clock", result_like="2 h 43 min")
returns 3 h 48 min
